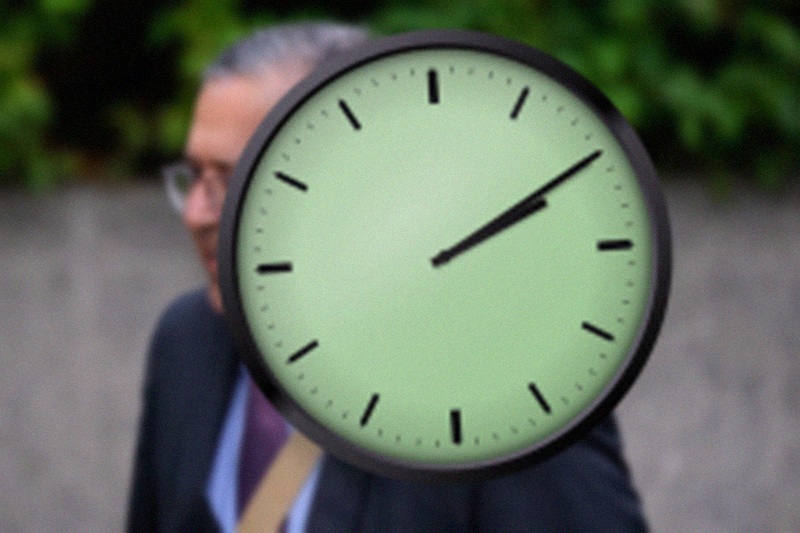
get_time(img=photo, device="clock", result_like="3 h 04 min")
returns 2 h 10 min
